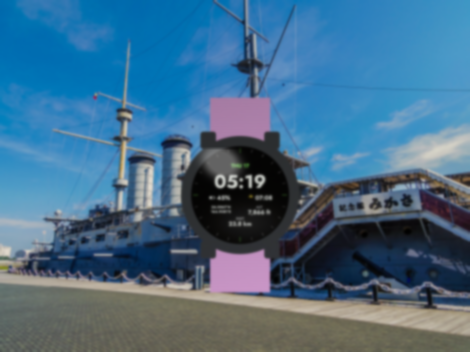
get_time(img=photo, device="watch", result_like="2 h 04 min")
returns 5 h 19 min
